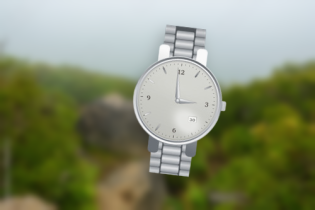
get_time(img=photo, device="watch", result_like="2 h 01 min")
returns 2 h 59 min
